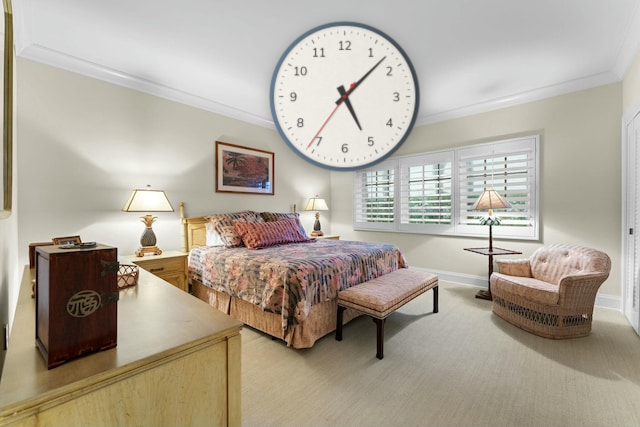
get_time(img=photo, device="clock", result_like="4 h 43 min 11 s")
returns 5 h 07 min 36 s
